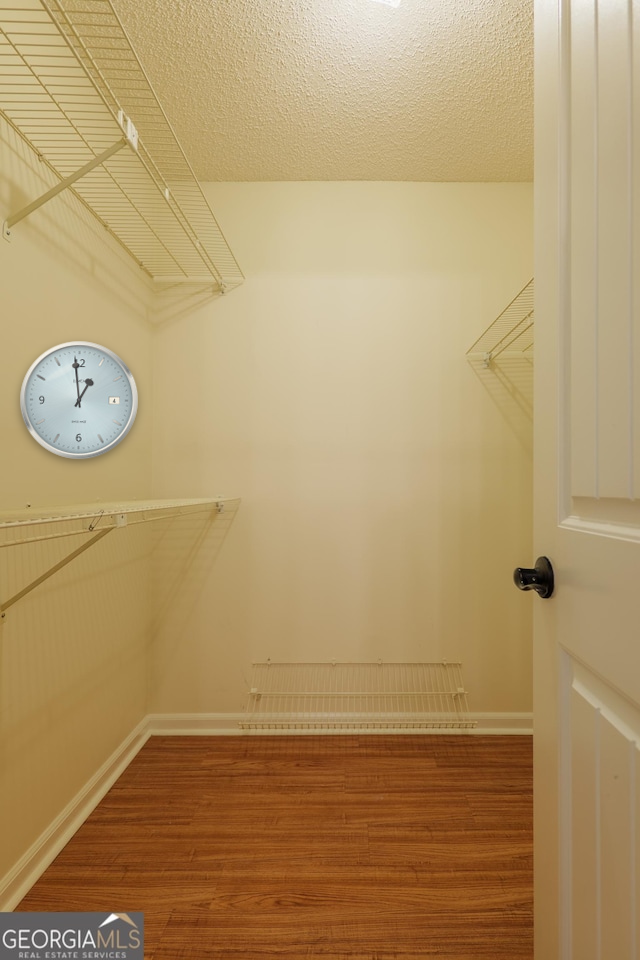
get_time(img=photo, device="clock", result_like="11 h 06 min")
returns 12 h 59 min
